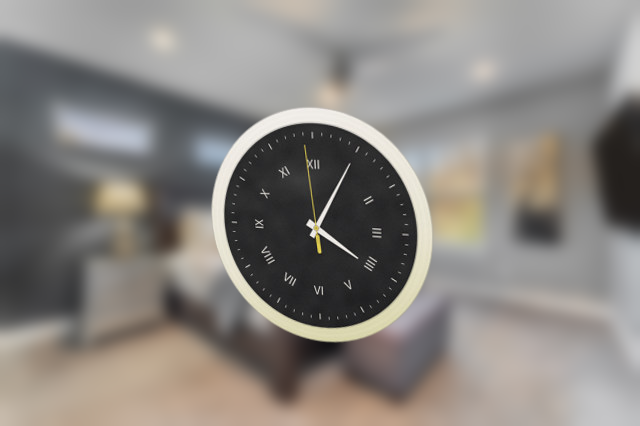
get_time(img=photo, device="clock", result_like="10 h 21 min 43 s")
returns 4 h 04 min 59 s
